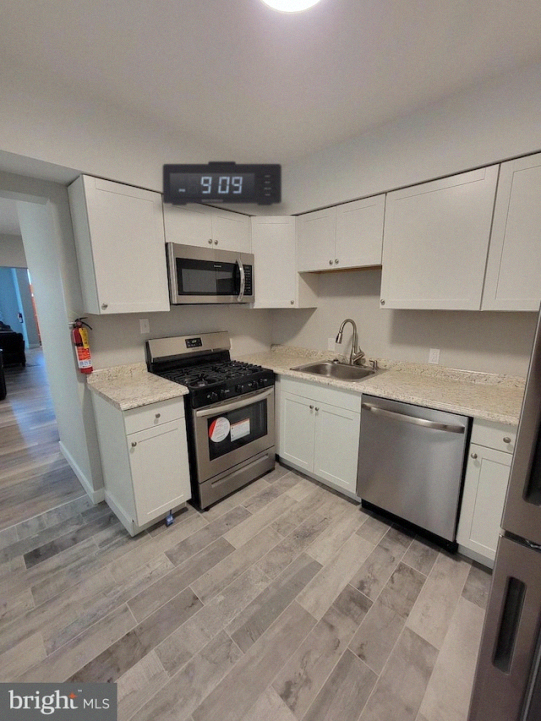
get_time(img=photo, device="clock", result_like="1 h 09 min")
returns 9 h 09 min
